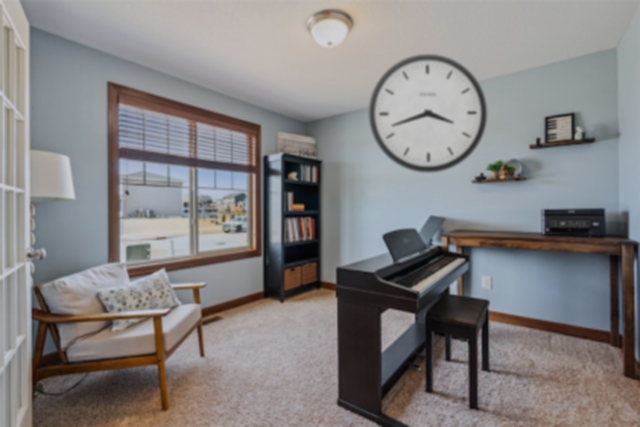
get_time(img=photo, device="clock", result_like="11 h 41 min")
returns 3 h 42 min
